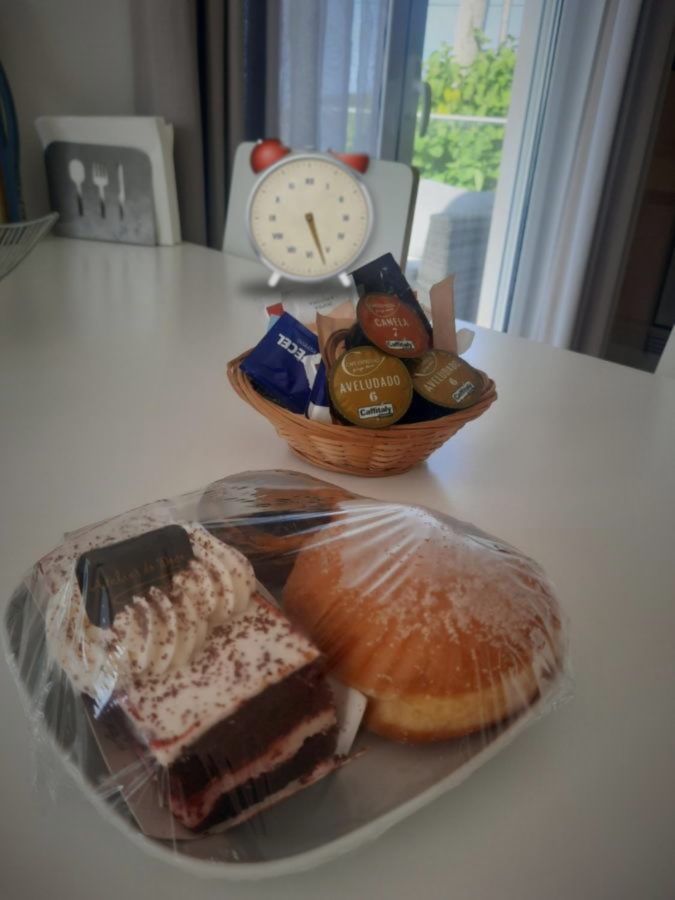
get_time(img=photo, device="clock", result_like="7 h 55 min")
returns 5 h 27 min
